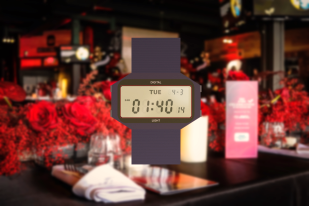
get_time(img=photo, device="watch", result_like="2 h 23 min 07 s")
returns 1 h 40 min 14 s
